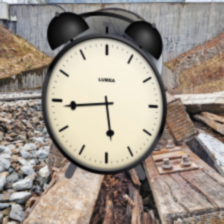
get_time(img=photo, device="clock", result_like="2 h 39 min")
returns 5 h 44 min
